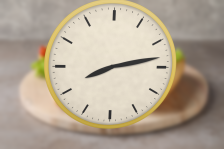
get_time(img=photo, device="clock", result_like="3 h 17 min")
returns 8 h 13 min
